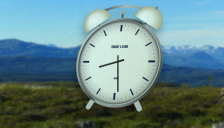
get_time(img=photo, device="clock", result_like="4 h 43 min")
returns 8 h 29 min
